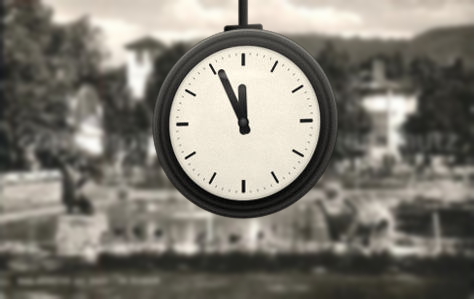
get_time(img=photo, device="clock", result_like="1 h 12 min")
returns 11 h 56 min
